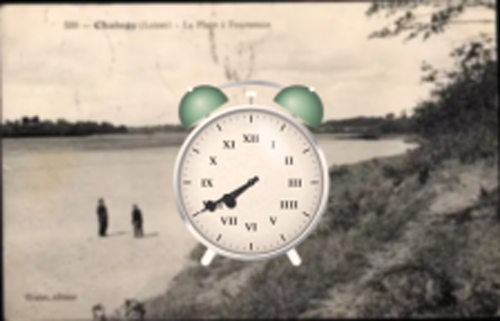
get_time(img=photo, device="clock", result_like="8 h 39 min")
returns 7 h 40 min
